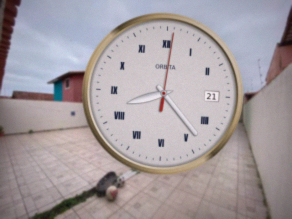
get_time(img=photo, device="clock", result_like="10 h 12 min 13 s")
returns 8 h 23 min 01 s
